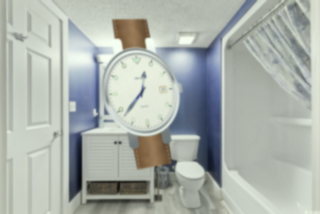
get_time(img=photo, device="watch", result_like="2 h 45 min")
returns 12 h 38 min
